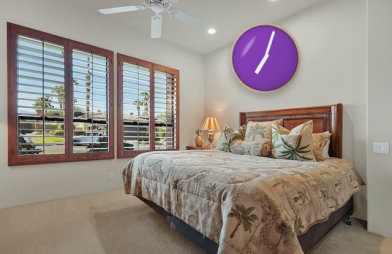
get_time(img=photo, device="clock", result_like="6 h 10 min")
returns 7 h 03 min
